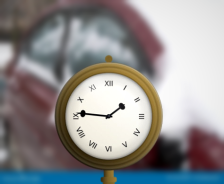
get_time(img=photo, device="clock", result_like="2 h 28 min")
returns 1 h 46 min
